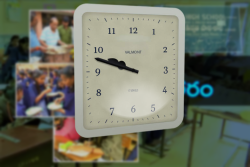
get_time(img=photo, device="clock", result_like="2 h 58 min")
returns 9 h 48 min
